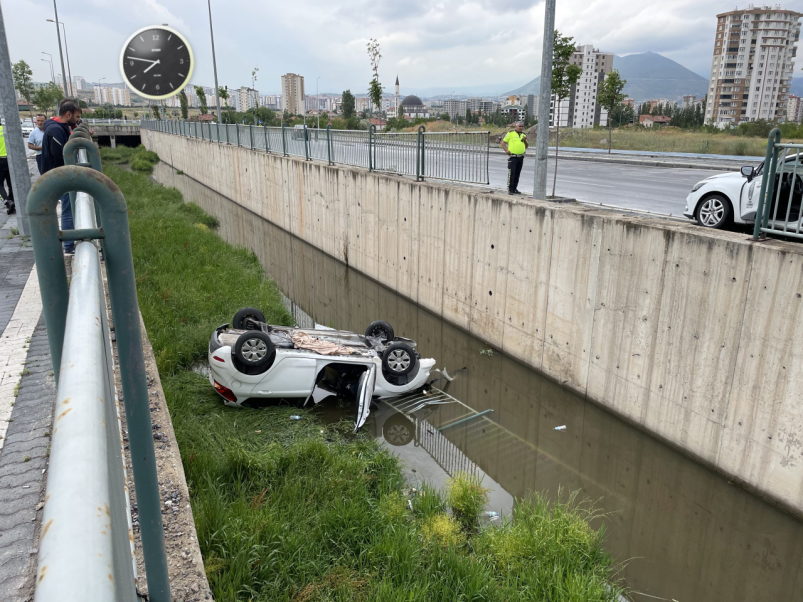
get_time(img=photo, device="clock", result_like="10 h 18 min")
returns 7 h 47 min
